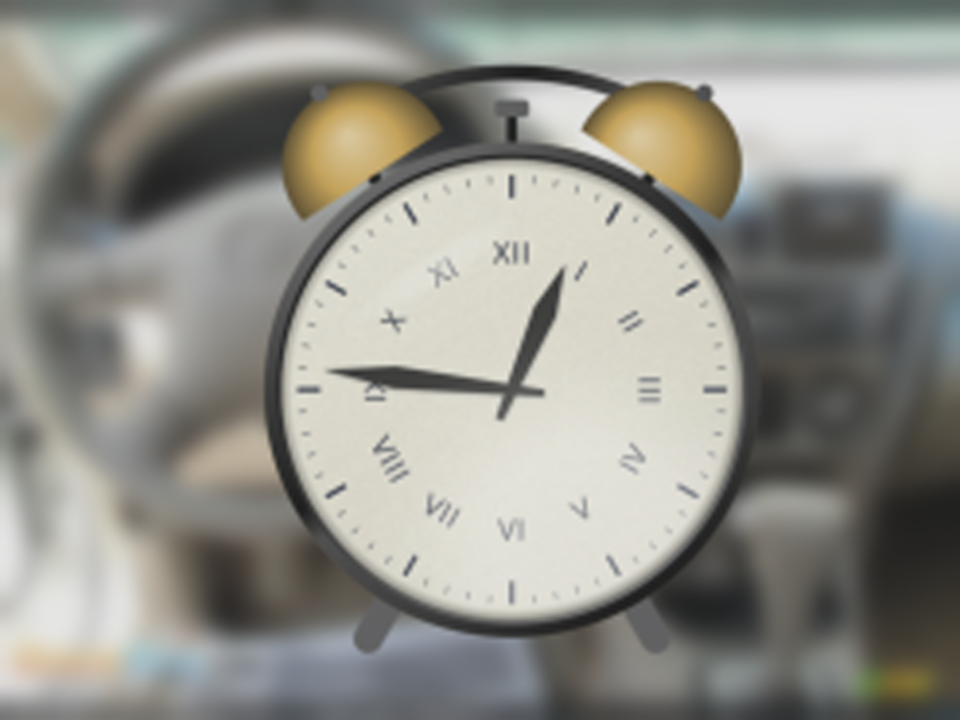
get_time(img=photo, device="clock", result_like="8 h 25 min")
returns 12 h 46 min
